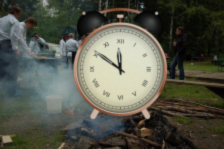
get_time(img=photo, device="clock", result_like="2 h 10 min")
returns 11 h 51 min
